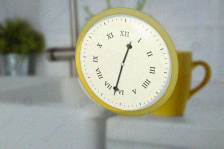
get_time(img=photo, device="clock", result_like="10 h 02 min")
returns 12 h 32 min
